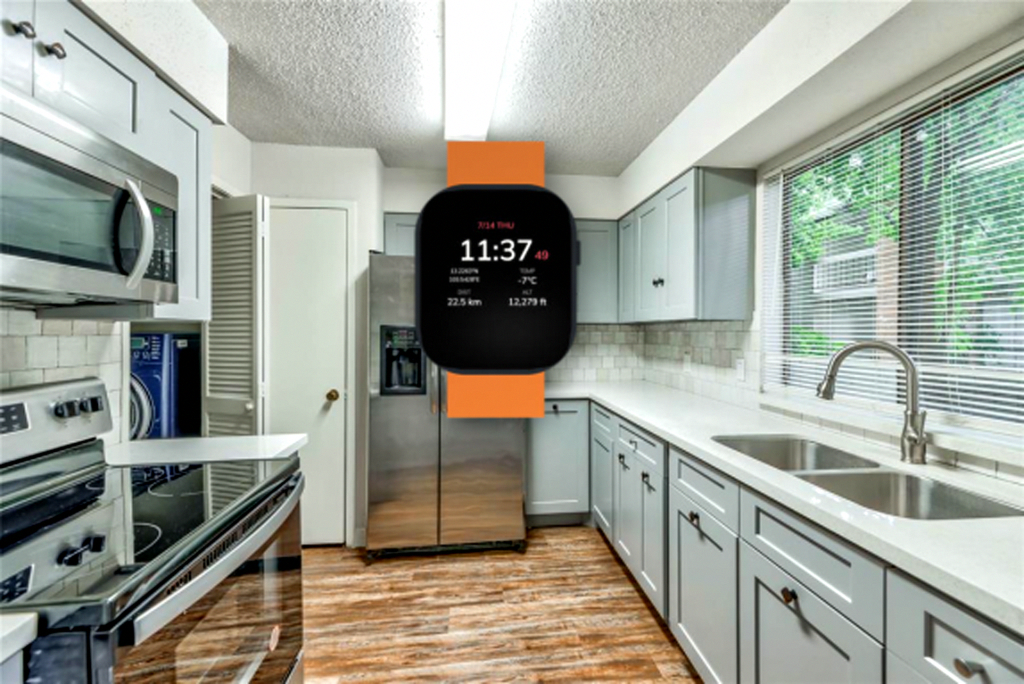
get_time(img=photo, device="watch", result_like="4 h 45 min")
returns 11 h 37 min
